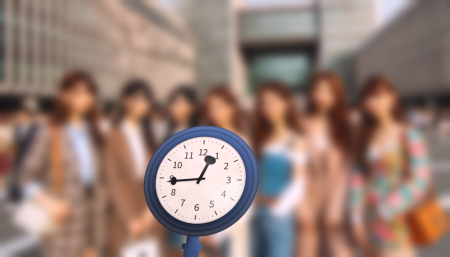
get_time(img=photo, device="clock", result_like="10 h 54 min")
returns 12 h 44 min
